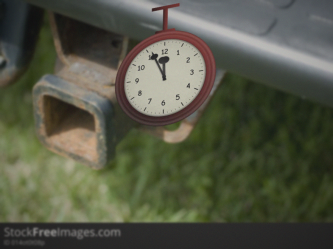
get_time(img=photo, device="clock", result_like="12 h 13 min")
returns 11 h 56 min
